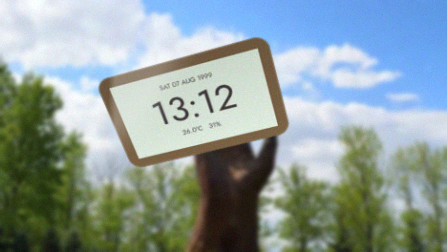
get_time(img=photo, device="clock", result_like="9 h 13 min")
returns 13 h 12 min
